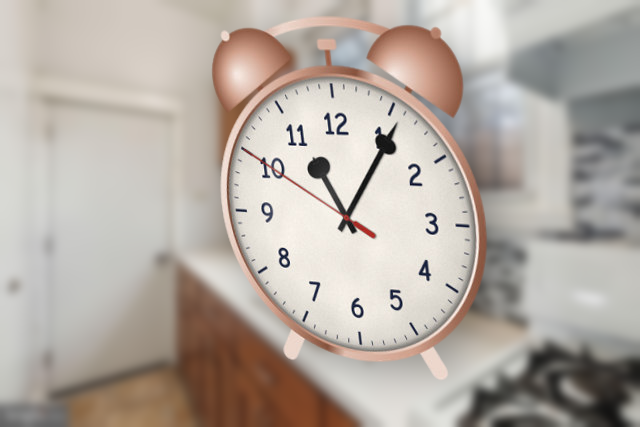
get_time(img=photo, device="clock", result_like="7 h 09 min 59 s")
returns 11 h 05 min 50 s
